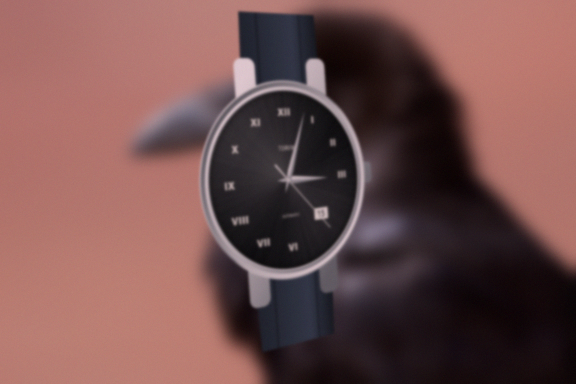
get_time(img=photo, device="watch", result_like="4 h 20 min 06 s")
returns 3 h 03 min 23 s
